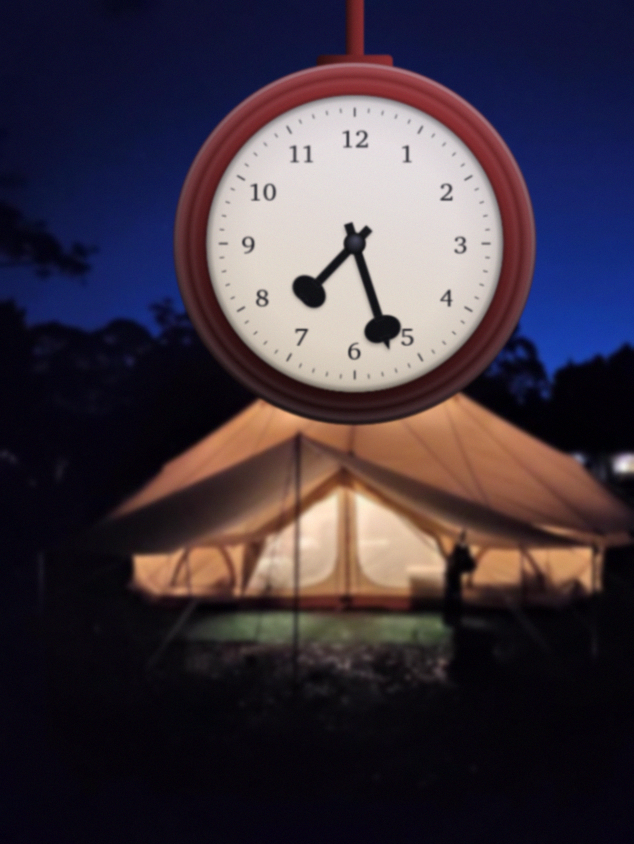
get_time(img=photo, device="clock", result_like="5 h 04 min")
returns 7 h 27 min
